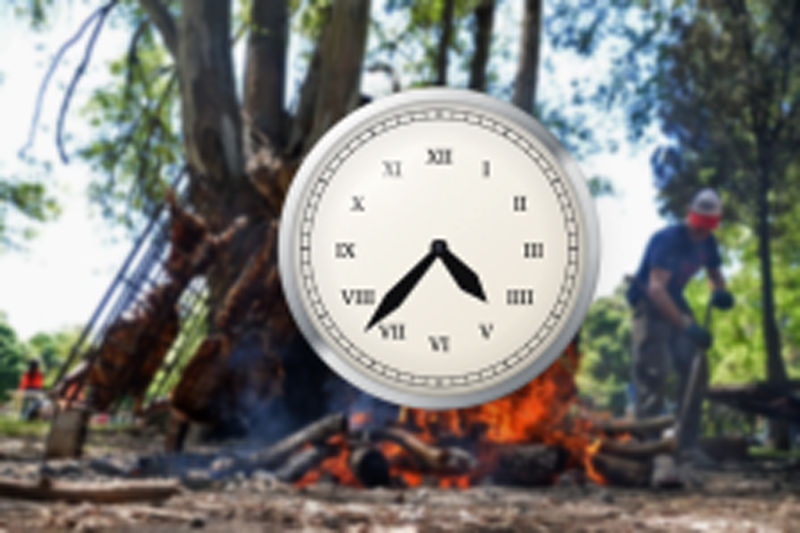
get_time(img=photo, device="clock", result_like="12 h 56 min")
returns 4 h 37 min
